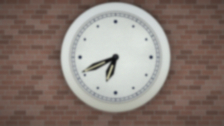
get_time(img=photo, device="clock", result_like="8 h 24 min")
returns 6 h 41 min
